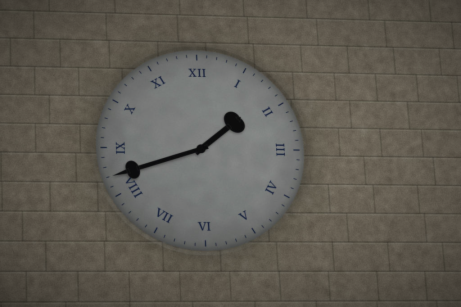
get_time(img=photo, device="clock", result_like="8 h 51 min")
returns 1 h 42 min
